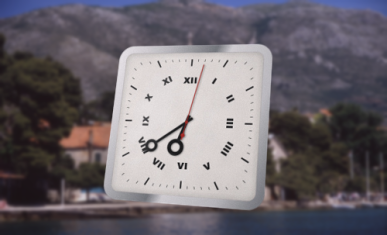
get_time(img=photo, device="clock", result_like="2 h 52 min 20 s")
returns 6 h 39 min 02 s
